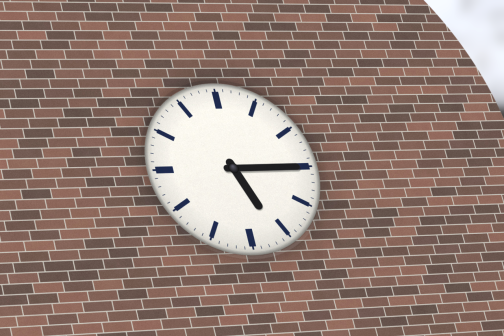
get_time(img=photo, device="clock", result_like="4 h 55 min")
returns 5 h 15 min
